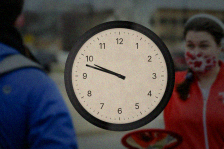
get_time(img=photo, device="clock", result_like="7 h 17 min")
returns 9 h 48 min
